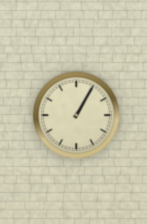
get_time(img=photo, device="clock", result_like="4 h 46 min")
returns 1 h 05 min
